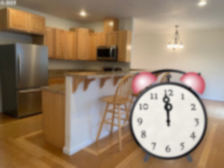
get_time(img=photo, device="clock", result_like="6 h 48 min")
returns 11 h 59 min
